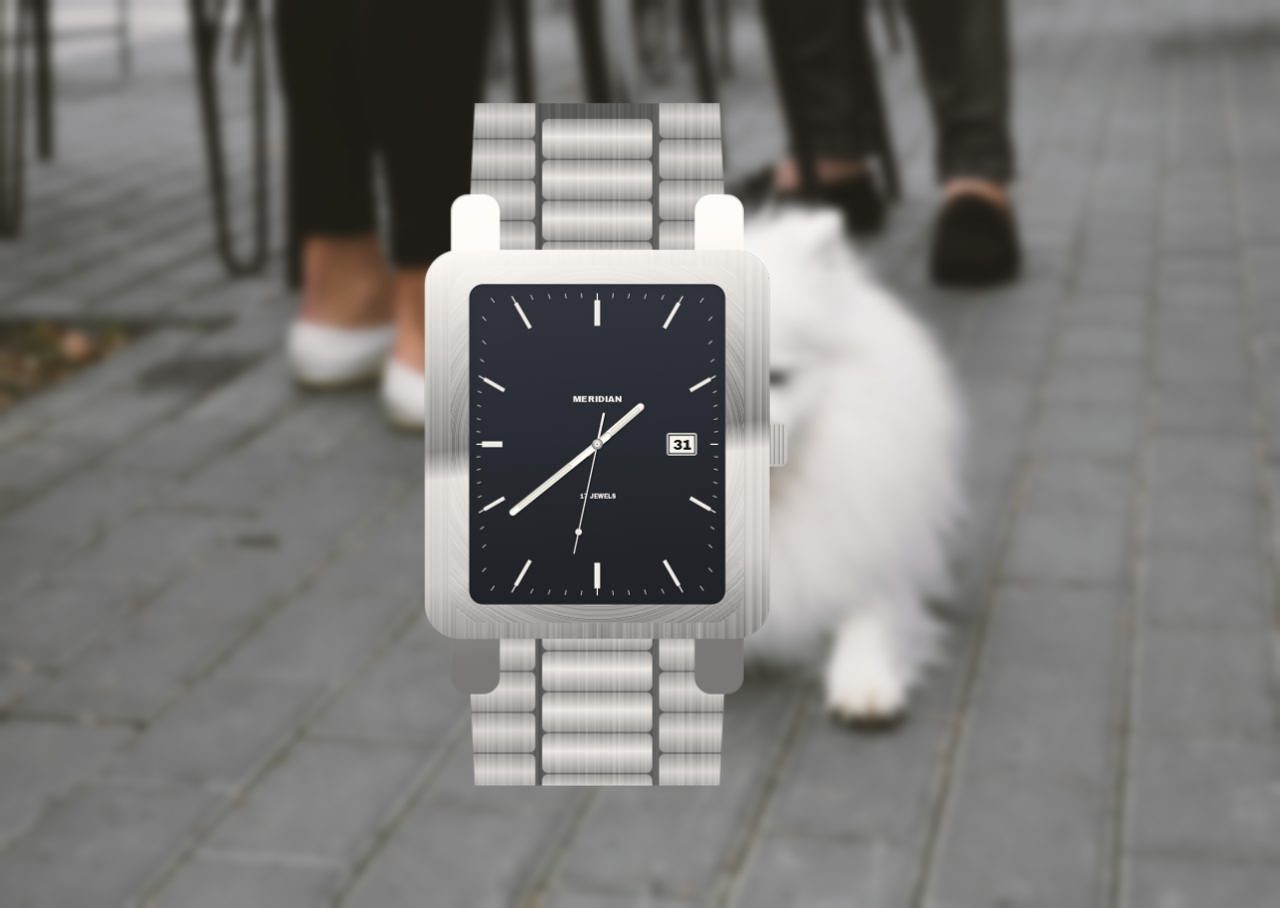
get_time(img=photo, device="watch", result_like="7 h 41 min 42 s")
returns 1 h 38 min 32 s
